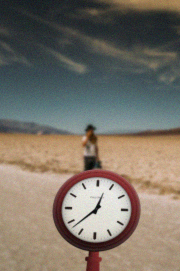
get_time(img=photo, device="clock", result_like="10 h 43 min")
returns 12 h 38 min
